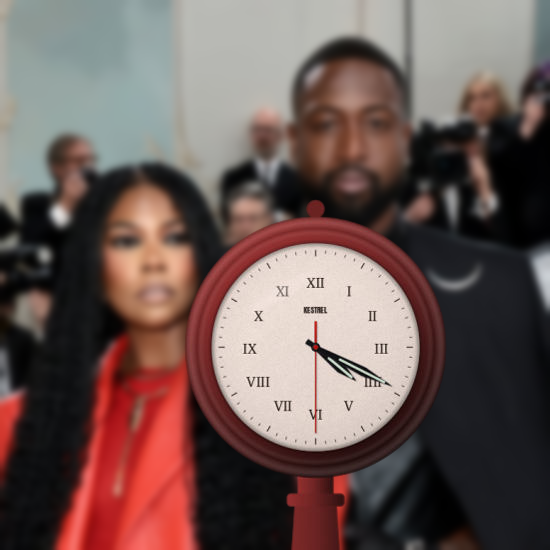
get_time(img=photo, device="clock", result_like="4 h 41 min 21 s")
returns 4 h 19 min 30 s
